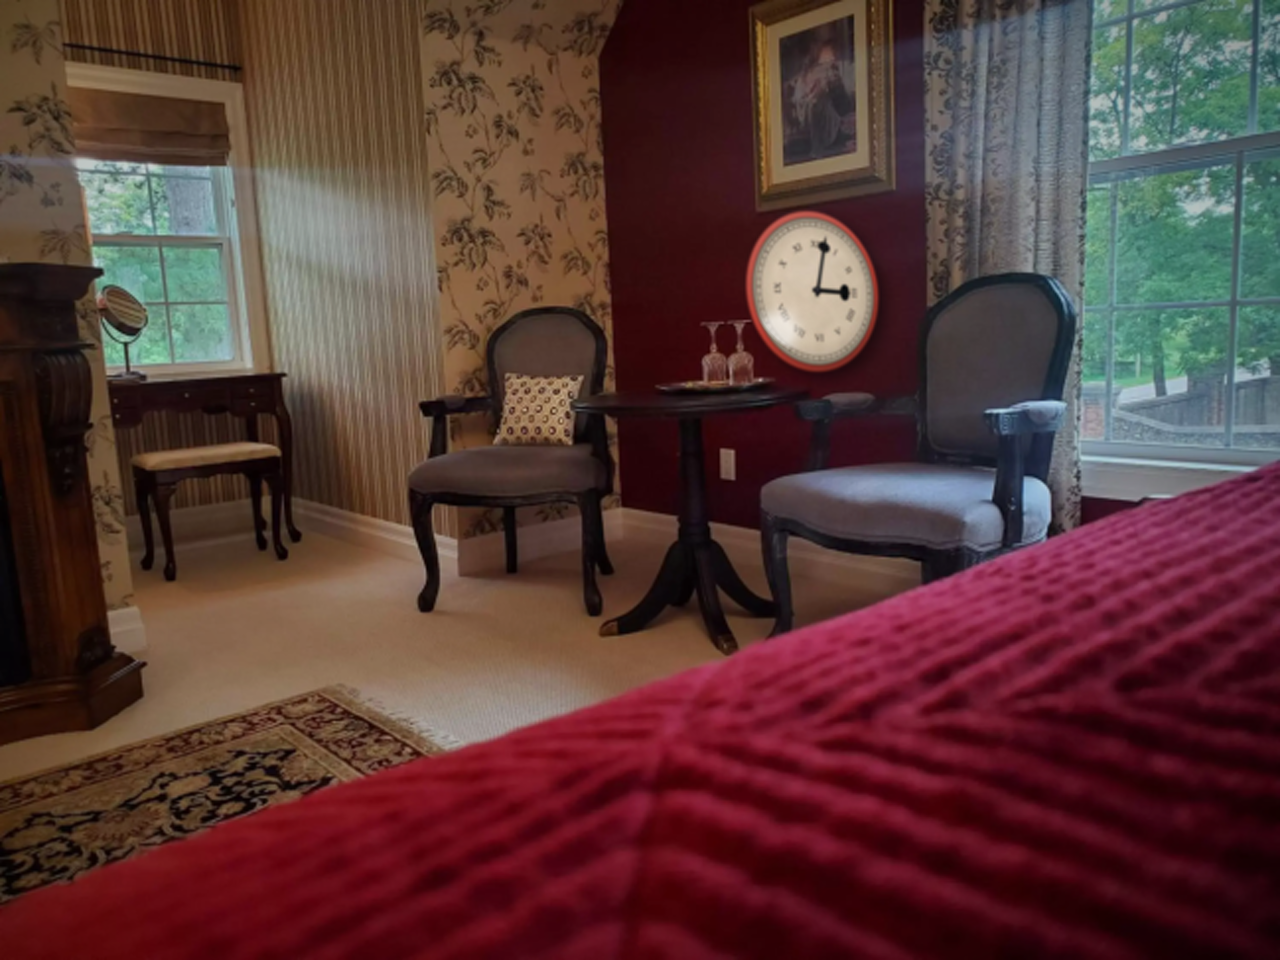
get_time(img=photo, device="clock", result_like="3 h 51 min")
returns 3 h 02 min
